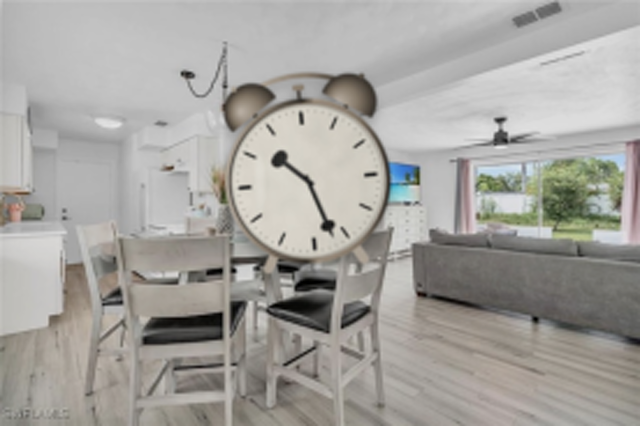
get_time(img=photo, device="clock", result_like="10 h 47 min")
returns 10 h 27 min
